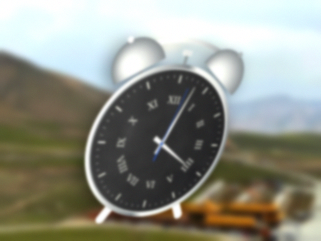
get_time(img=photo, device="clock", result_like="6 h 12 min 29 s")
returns 4 h 03 min 02 s
